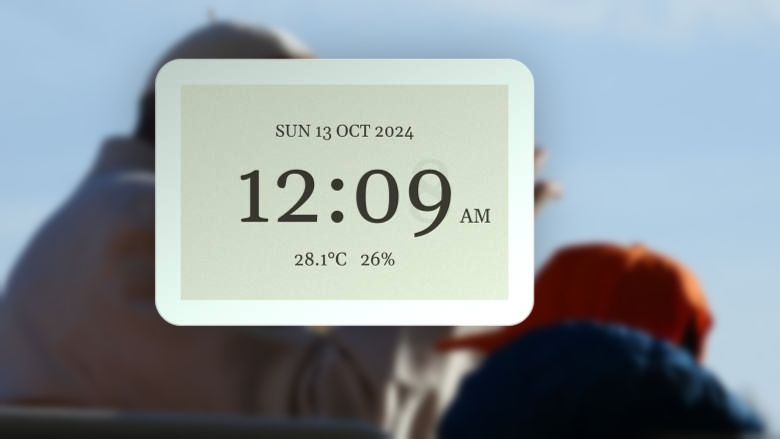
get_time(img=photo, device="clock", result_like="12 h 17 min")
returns 12 h 09 min
